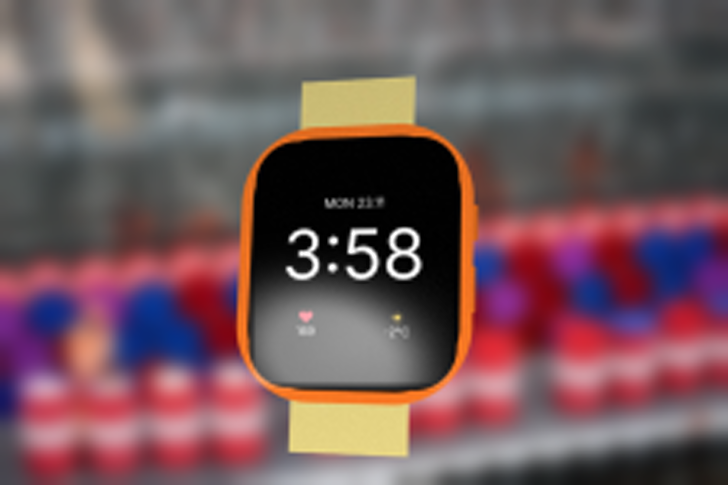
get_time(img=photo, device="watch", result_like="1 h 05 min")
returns 3 h 58 min
